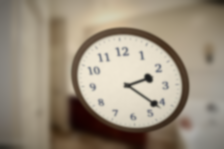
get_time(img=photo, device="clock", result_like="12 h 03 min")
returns 2 h 22 min
